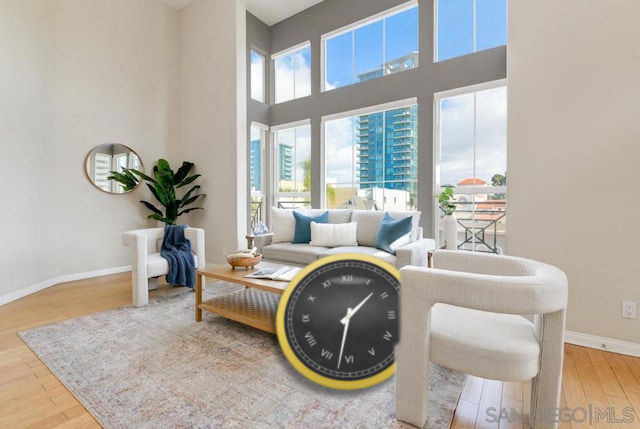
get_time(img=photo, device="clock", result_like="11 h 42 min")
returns 1 h 32 min
